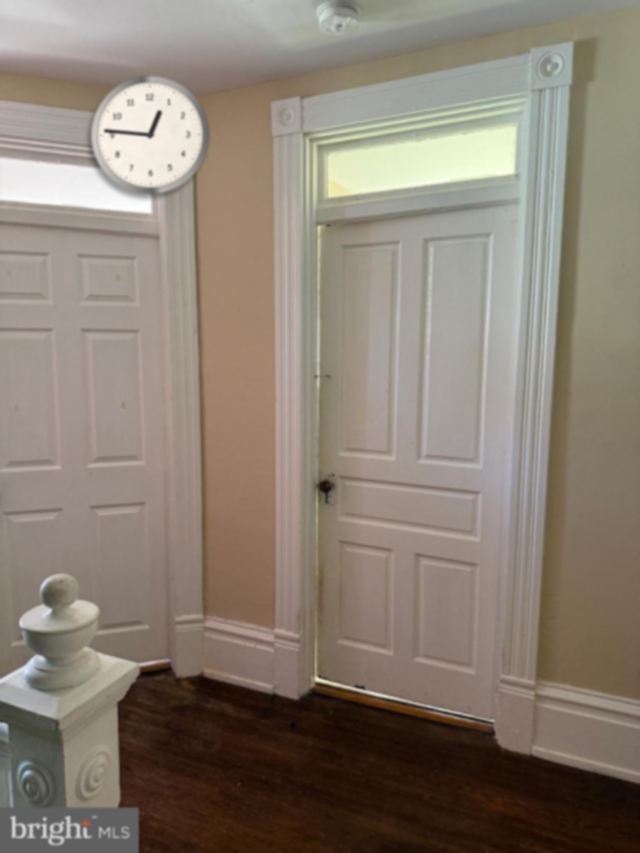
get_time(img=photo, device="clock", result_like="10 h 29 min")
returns 12 h 46 min
